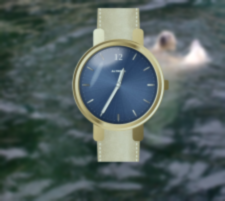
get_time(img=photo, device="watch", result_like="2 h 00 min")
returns 12 h 35 min
